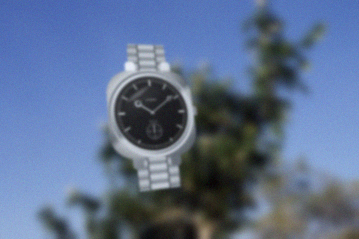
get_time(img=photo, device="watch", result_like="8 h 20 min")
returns 10 h 09 min
